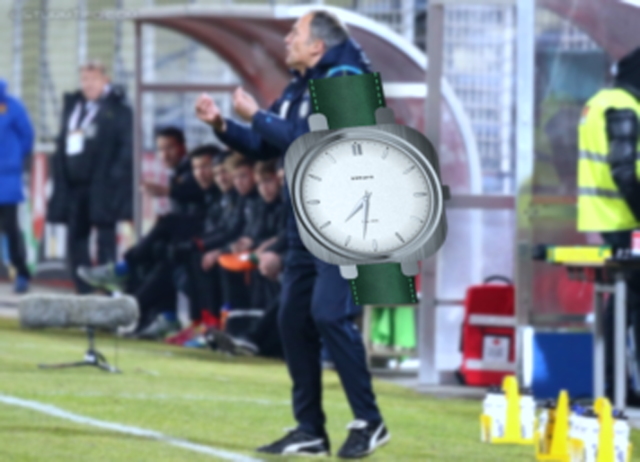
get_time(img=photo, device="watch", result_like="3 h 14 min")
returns 7 h 32 min
